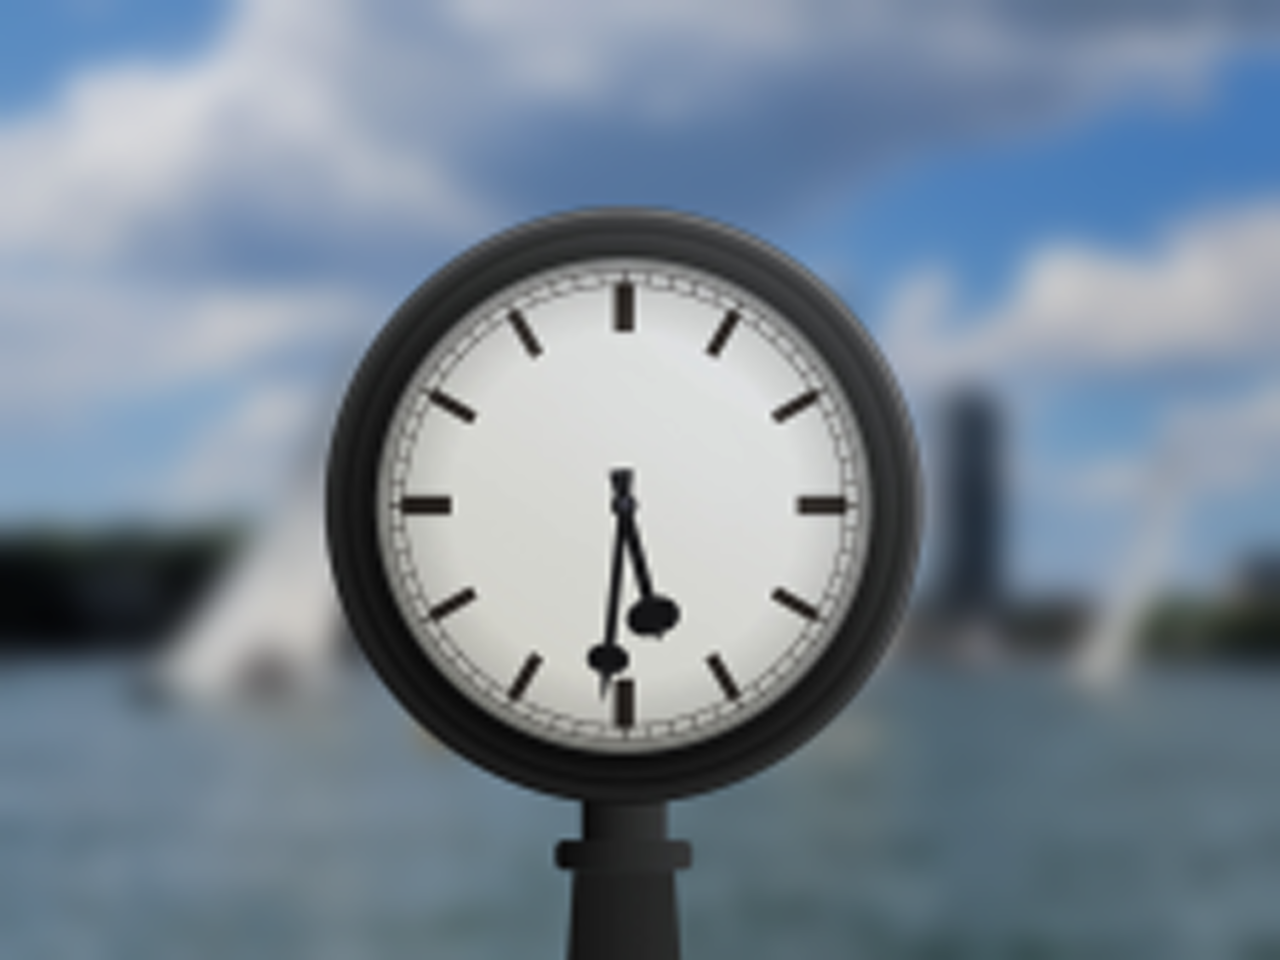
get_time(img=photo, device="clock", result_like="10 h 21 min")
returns 5 h 31 min
